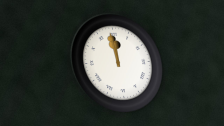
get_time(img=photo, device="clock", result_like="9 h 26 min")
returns 11 h 59 min
